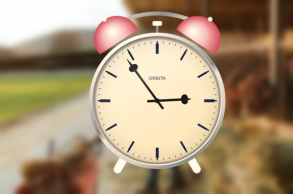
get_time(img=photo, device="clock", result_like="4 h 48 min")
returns 2 h 54 min
